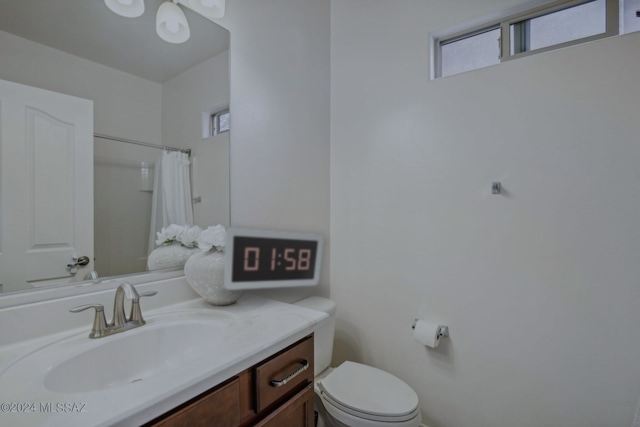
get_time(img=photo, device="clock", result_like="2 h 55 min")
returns 1 h 58 min
